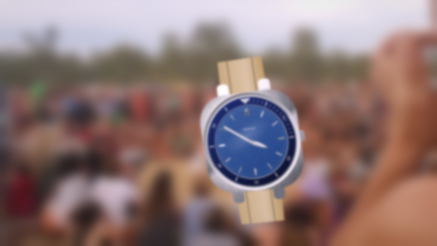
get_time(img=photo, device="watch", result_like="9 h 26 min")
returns 3 h 51 min
